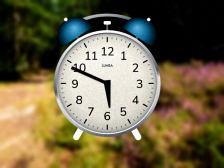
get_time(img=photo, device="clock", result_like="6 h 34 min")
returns 5 h 49 min
